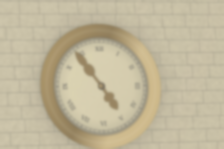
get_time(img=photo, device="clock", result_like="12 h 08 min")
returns 4 h 54 min
